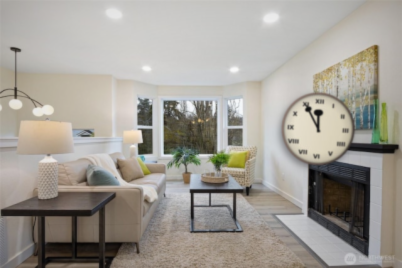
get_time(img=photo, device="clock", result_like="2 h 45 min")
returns 11 h 55 min
